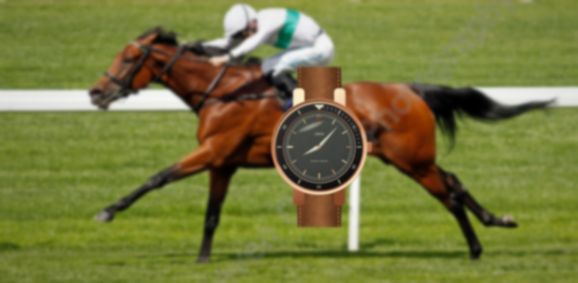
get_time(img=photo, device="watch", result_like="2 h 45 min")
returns 8 h 07 min
